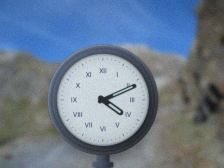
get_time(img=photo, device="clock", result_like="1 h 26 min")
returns 4 h 11 min
